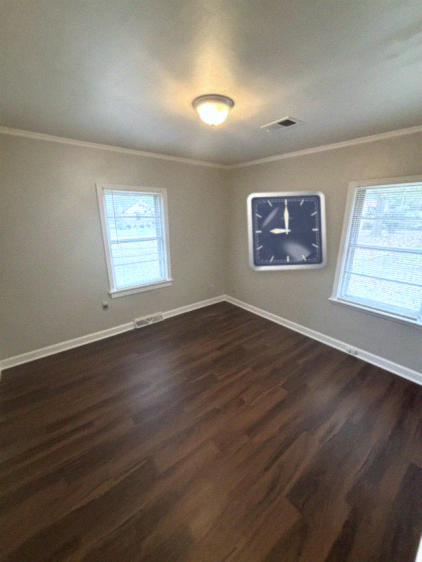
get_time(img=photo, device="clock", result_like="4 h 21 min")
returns 9 h 00 min
